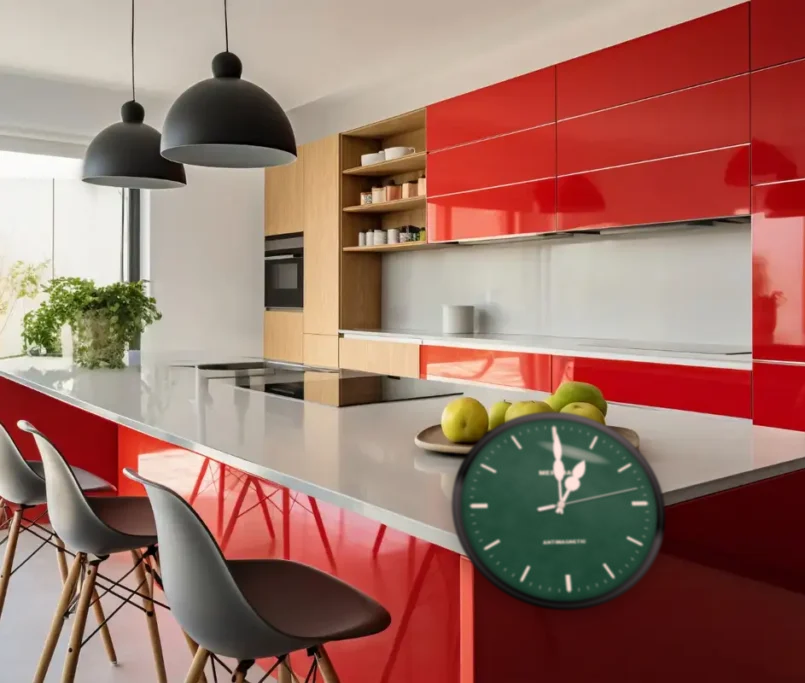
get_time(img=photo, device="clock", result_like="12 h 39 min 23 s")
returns 1 h 00 min 13 s
